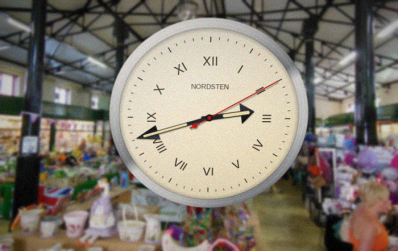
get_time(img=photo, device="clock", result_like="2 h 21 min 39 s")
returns 2 h 42 min 10 s
